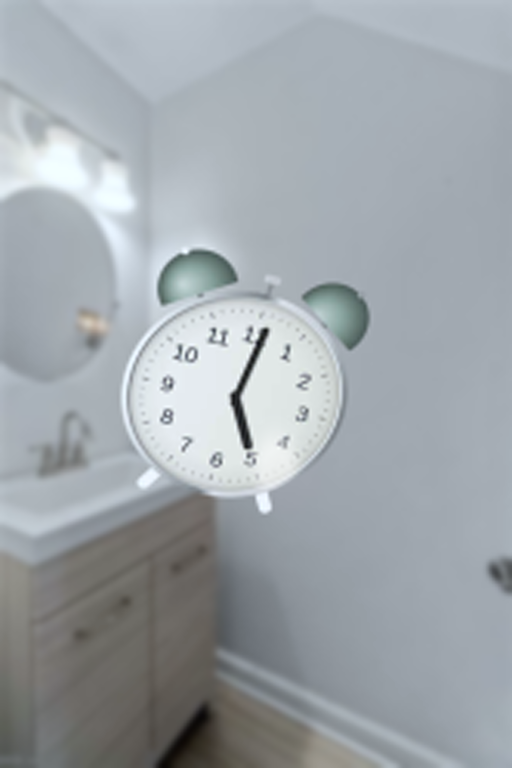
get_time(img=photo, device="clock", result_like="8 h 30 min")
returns 5 h 01 min
